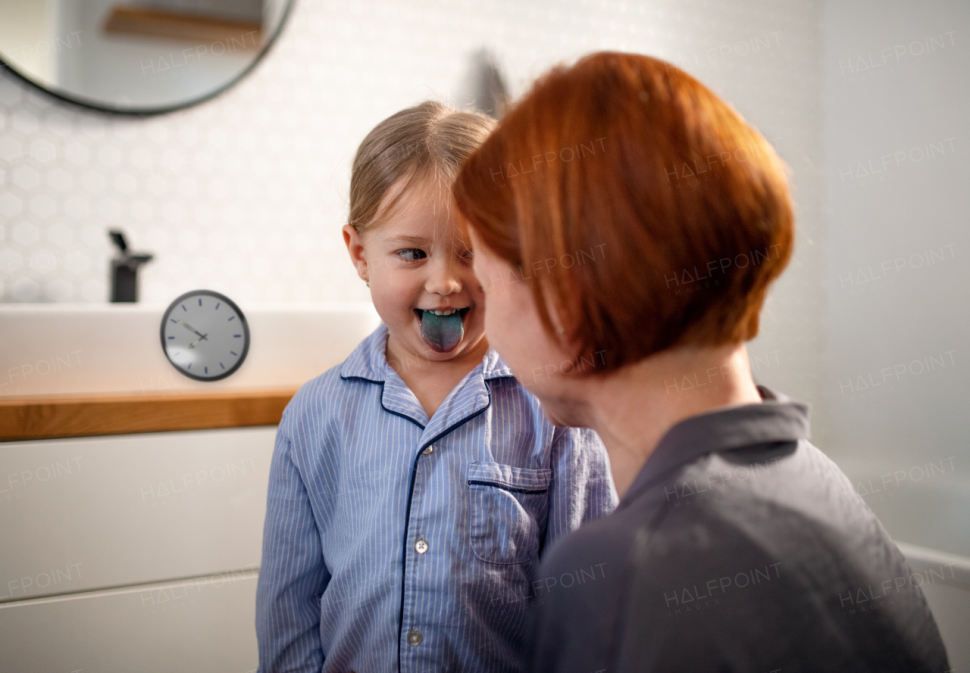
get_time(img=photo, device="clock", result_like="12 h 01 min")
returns 7 h 51 min
